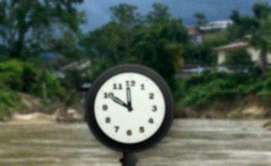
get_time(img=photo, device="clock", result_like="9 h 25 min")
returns 11 h 50 min
